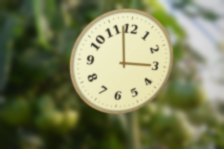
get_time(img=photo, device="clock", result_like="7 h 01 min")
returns 2 h 58 min
